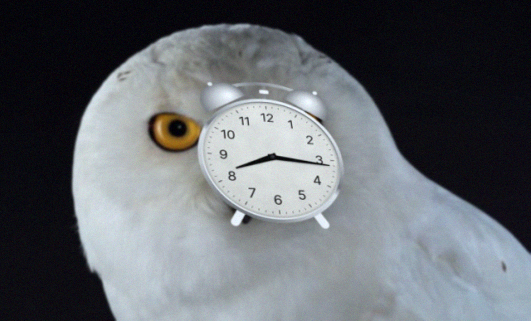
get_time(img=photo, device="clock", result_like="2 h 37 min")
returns 8 h 16 min
